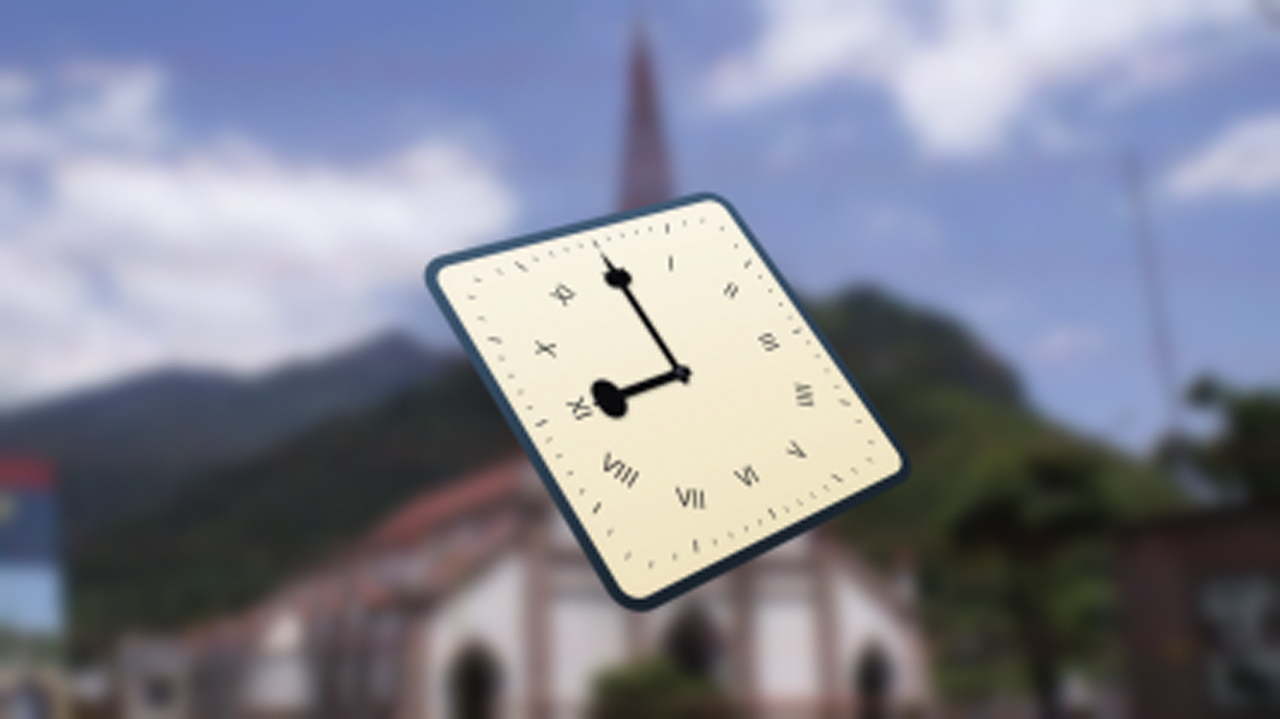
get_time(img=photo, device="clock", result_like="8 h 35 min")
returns 9 h 00 min
